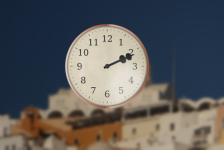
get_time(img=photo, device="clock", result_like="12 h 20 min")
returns 2 h 11 min
